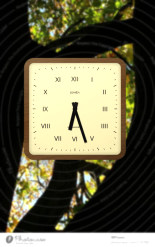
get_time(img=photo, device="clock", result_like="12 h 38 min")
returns 6 h 27 min
